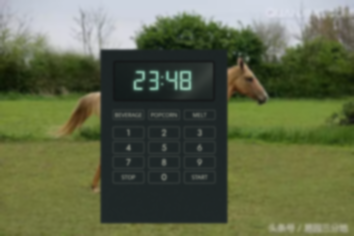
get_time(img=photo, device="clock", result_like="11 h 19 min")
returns 23 h 48 min
